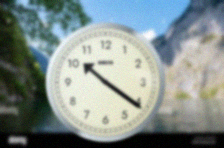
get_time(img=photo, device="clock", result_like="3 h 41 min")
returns 10 h 21 min
